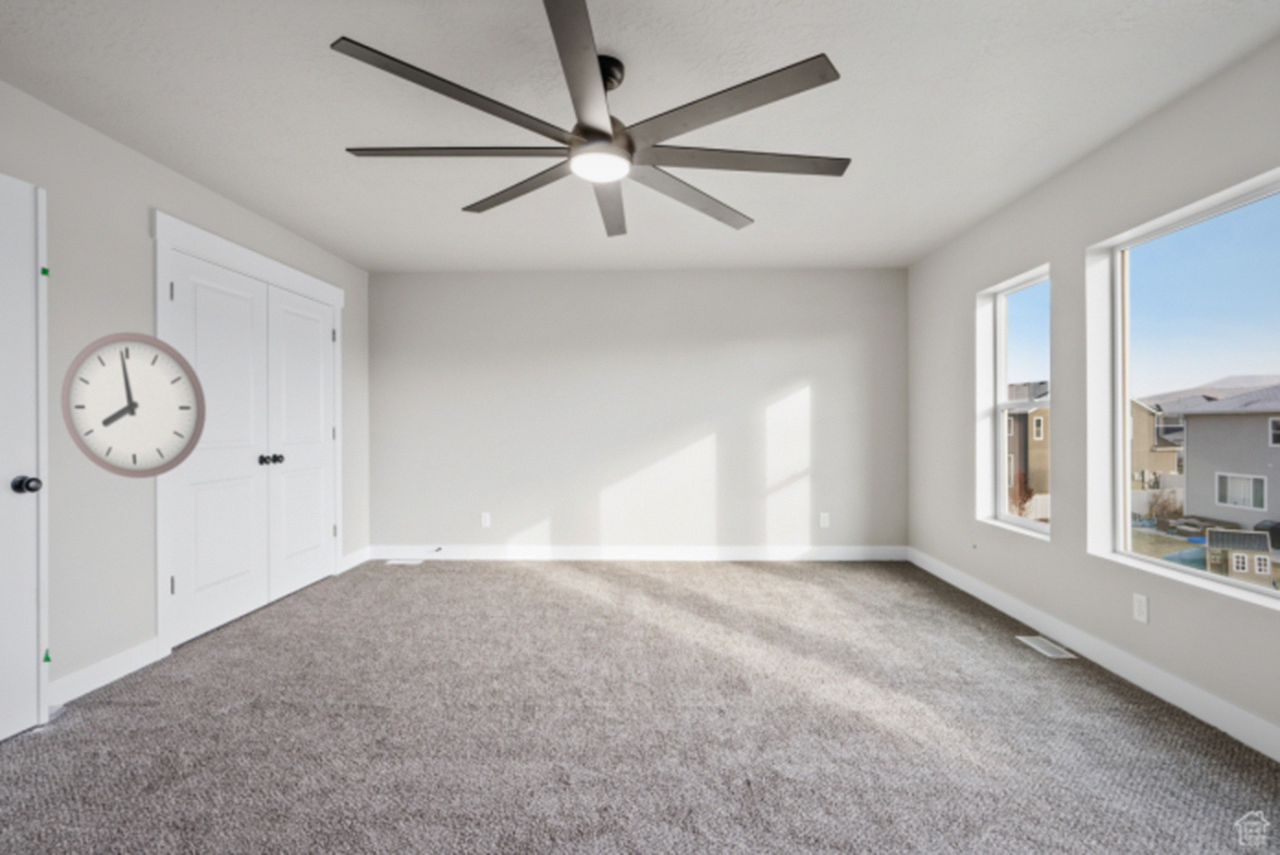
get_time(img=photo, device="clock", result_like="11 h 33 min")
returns 7 h 59 min
